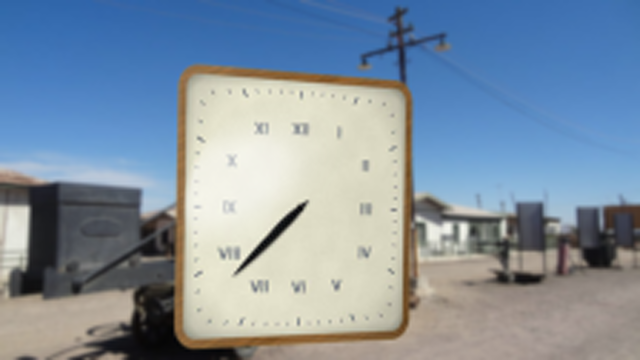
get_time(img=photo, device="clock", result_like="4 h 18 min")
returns 7 h 38 min
